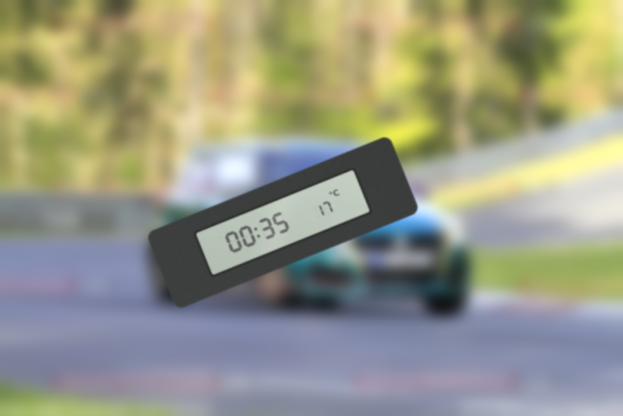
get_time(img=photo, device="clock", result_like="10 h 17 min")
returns 0 h 35 min
